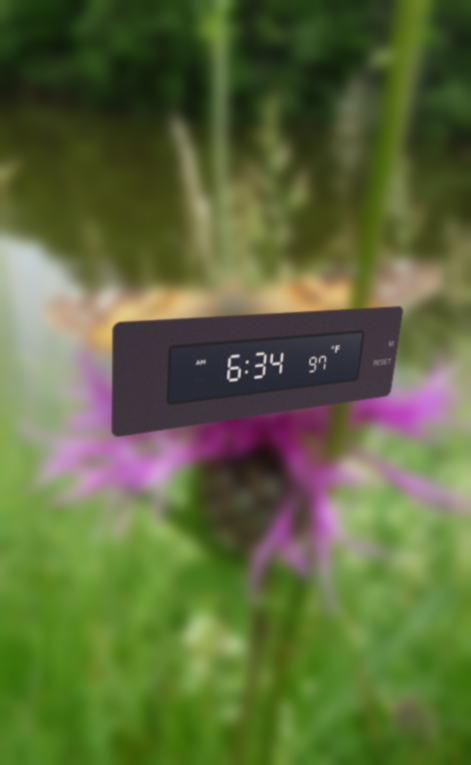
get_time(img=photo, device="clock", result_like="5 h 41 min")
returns 6 h 34 min
